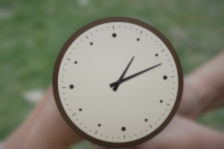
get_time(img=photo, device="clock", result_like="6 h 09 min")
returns 1 h 12 min
